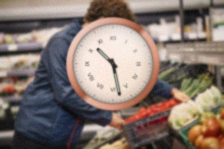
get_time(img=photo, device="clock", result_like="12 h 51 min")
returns 10 h 28 min
